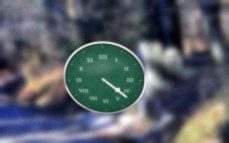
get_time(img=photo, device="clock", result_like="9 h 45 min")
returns 4 h 22 min
